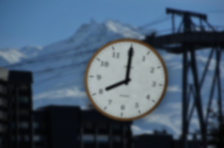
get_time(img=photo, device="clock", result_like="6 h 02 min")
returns 8 h 00 min
